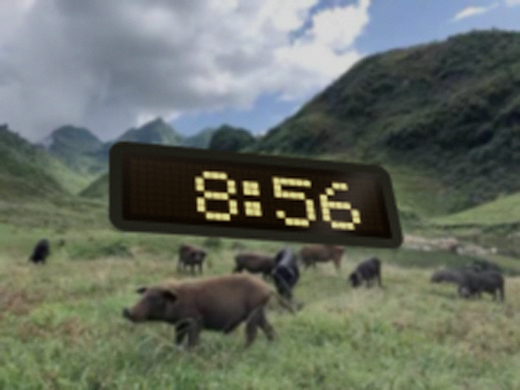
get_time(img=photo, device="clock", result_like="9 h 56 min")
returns 8 h 56 min
